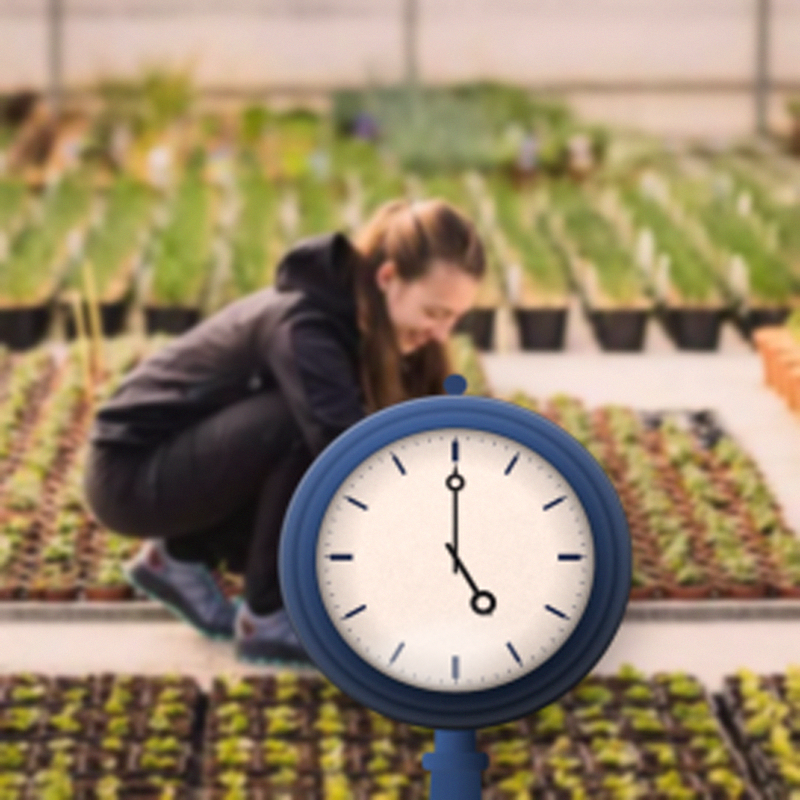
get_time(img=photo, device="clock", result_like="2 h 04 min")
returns 5 h 00 min
